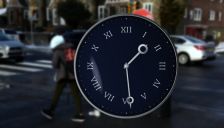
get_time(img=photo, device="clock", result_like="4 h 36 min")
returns 1 h 29 min
